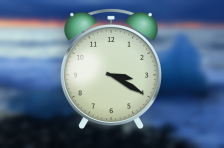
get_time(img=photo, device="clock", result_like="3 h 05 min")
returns 3 h 20 min
